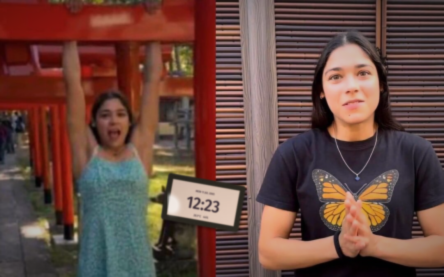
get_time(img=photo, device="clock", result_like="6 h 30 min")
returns 12 h 23 min
